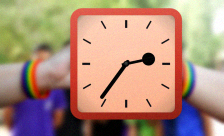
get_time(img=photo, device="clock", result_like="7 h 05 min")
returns 2 h 36 min
